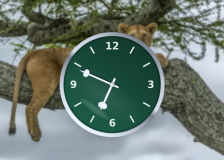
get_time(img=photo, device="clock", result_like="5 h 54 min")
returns 6 h 49 min
